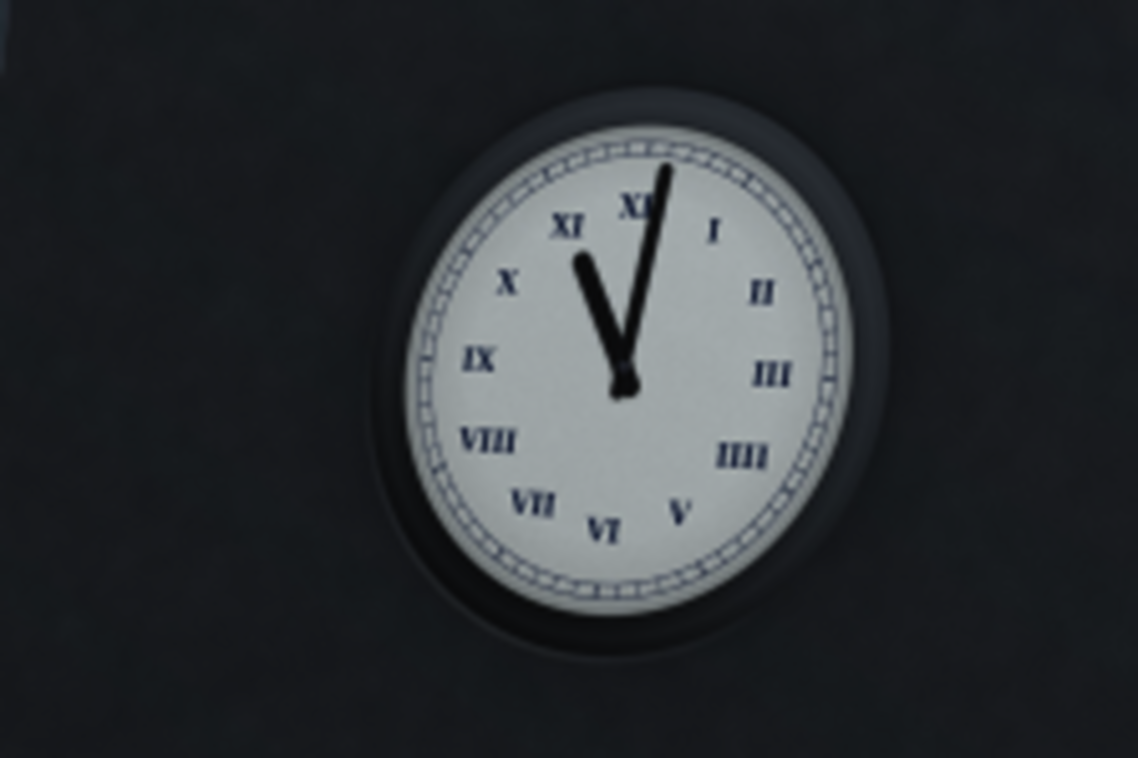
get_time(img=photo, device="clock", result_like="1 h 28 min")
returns 11 h 01 min
